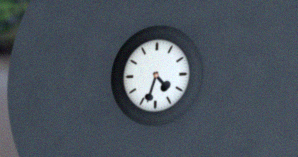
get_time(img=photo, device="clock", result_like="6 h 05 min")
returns 4 h 33 min
